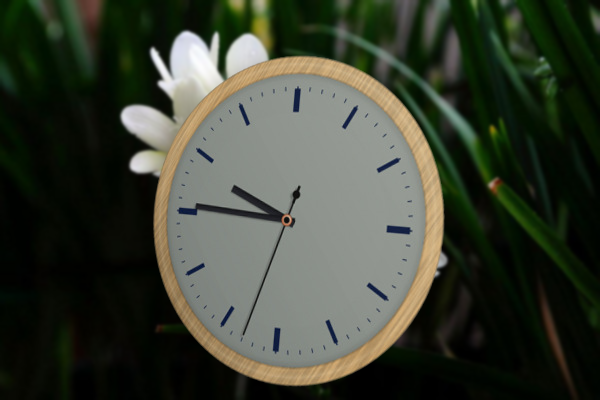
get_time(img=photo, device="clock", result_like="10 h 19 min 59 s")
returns 9 h 45 min 33 s
